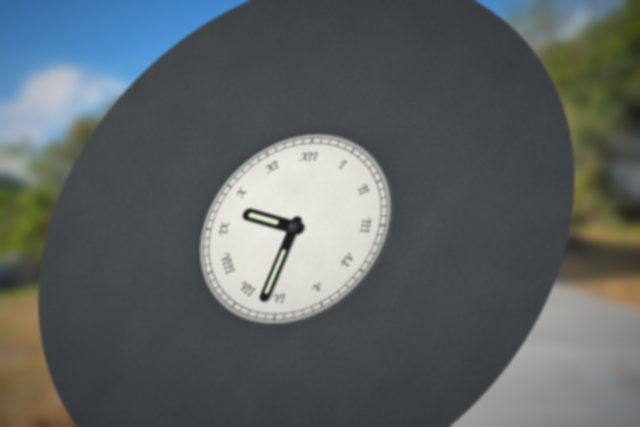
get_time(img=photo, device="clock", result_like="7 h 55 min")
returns 9 h 32 min
